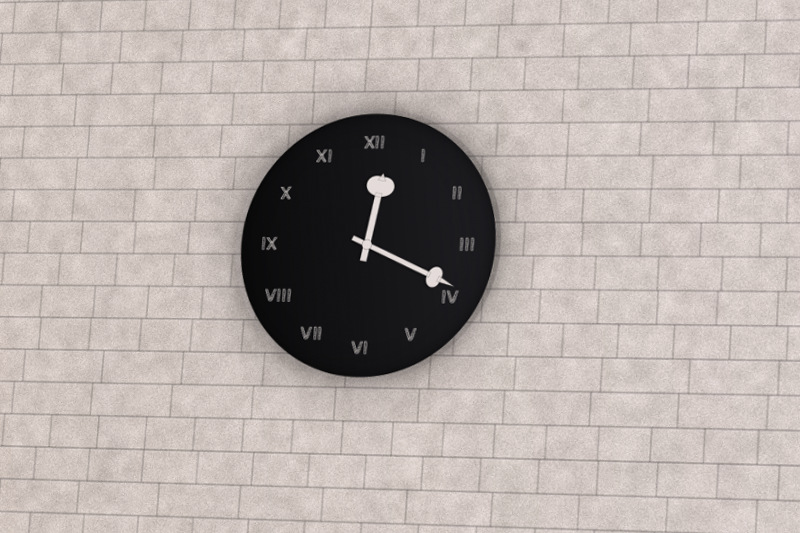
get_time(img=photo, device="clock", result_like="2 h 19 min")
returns 12 h 19 min
